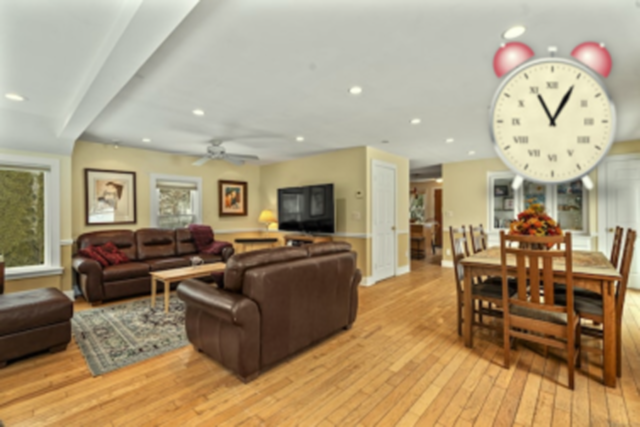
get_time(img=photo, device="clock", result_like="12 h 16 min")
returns 11 h 05 min
